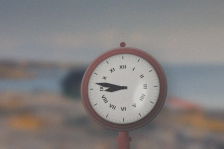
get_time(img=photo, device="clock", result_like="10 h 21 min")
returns 8 h 47 min
